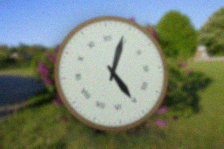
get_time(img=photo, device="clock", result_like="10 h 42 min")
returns 5 h 04 min
